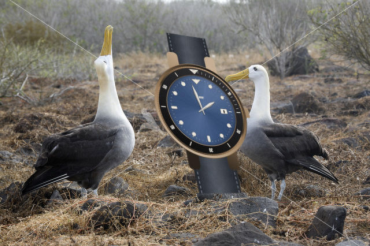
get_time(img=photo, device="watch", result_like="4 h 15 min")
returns 1 h 58 min
